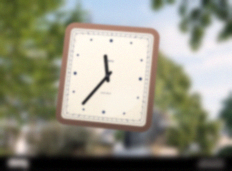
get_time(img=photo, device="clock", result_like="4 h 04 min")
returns 11 h 36 min
